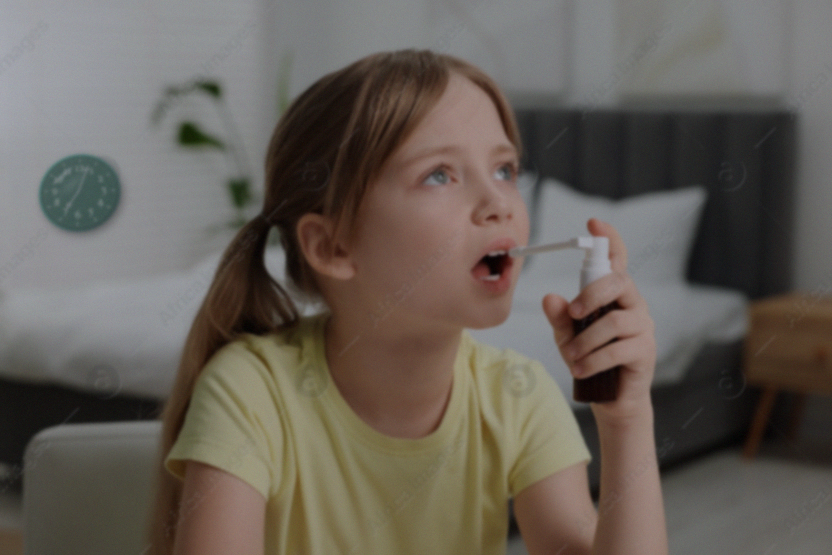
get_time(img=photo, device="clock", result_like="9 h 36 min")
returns 7 h 03 min
